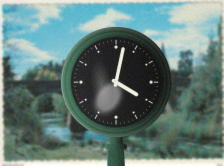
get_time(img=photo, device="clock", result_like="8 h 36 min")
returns 4 h 02 min
